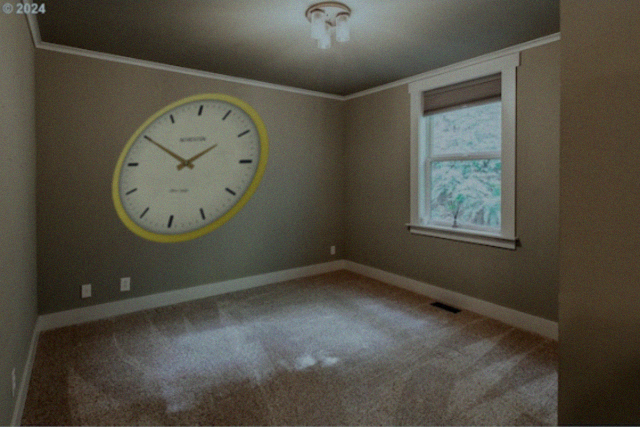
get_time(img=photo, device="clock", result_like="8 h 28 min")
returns 1 h 50 min
